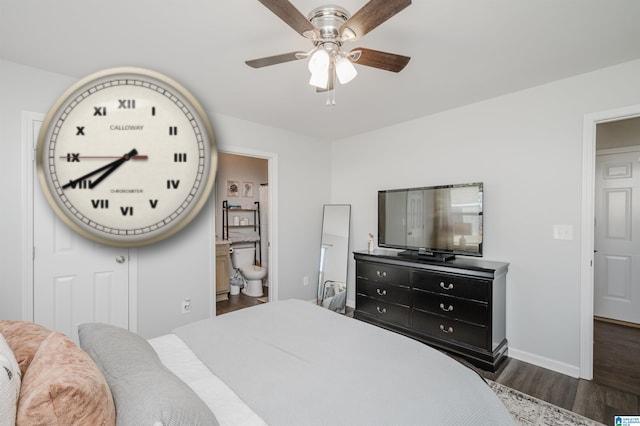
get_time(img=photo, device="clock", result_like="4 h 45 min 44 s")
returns 7 h 40 min 45 s
